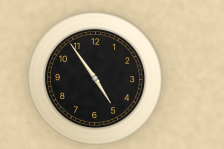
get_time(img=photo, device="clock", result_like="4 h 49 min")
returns 4 h 54 min
